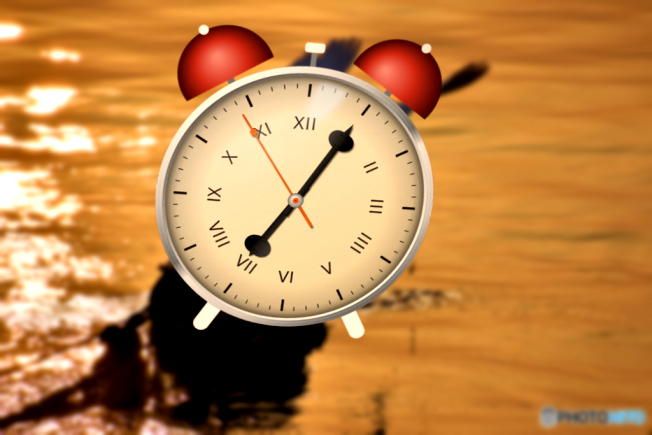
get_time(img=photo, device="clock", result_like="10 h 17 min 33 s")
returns 7 h 04 min 54 s
